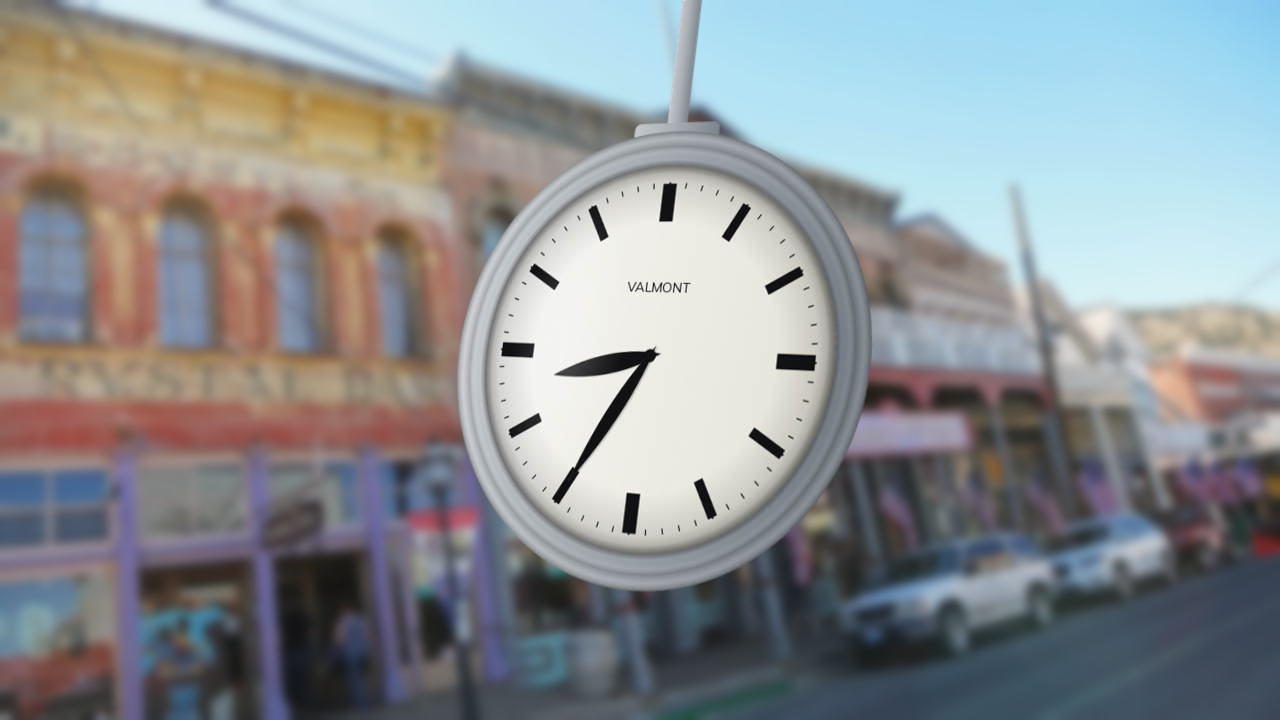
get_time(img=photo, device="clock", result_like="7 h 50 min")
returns 8 h 35 min
